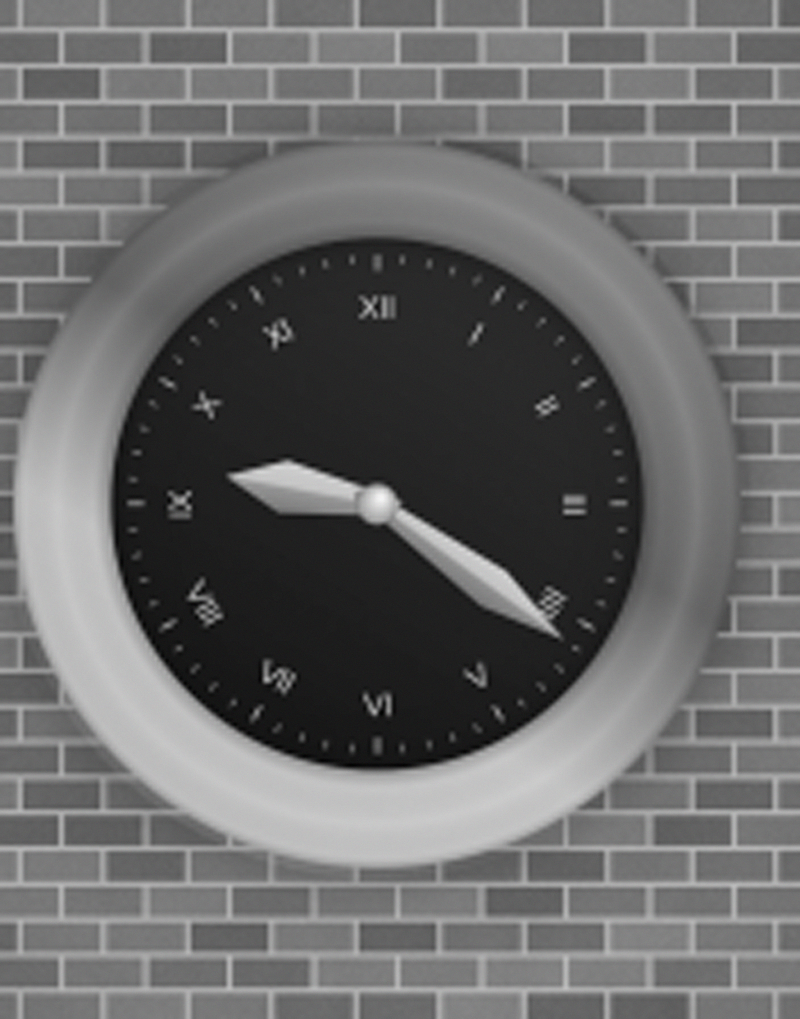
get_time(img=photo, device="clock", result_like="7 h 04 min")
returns 9 h 21 min
